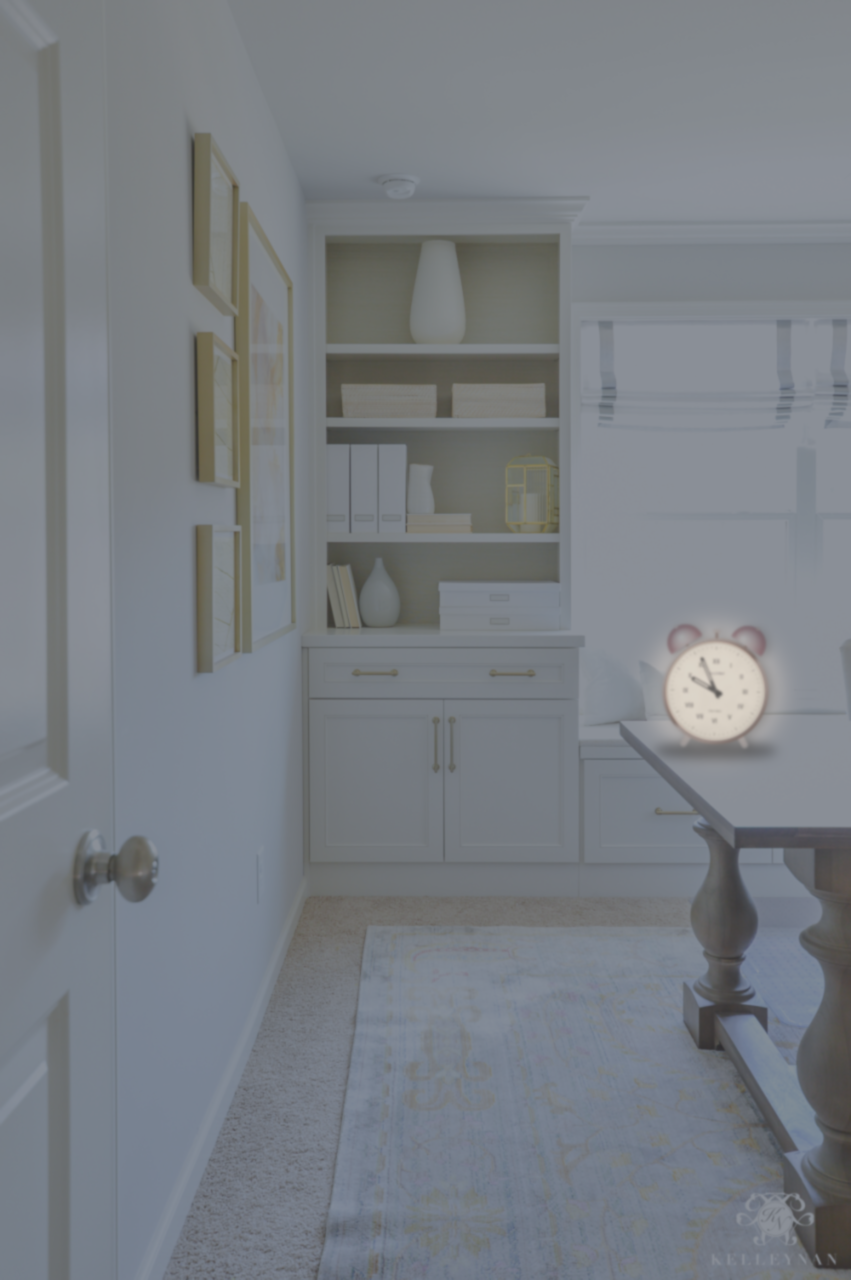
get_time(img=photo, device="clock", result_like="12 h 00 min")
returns 9 h 56 min
